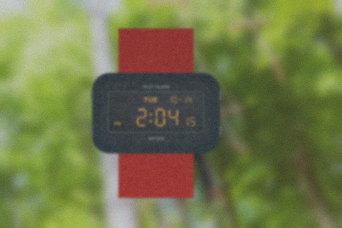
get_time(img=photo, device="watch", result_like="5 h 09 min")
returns 2 h 04 min
